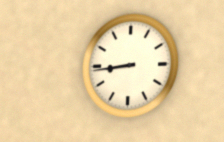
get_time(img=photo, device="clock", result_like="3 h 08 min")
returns 8 h 44 min
